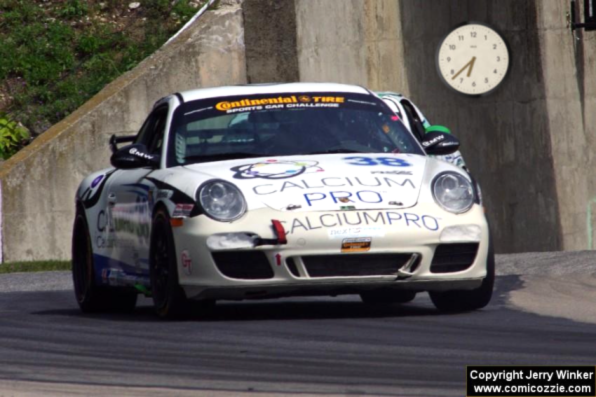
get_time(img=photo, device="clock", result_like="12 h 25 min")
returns 6 h 38 min
